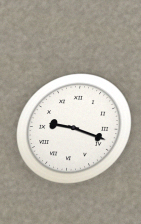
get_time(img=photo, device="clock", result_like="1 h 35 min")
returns 9 h 18 min
